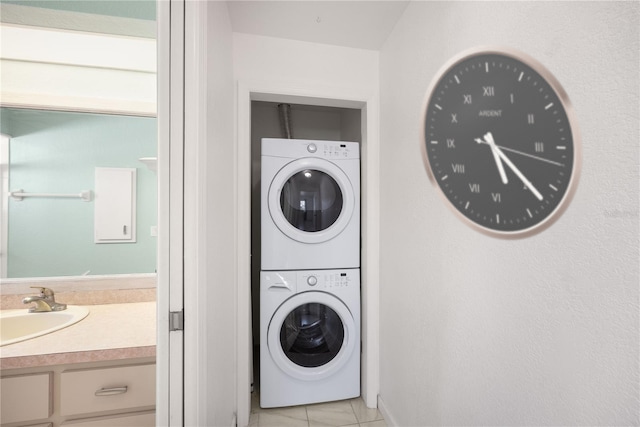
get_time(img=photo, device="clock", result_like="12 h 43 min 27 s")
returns 5 h 22 min 17 s
